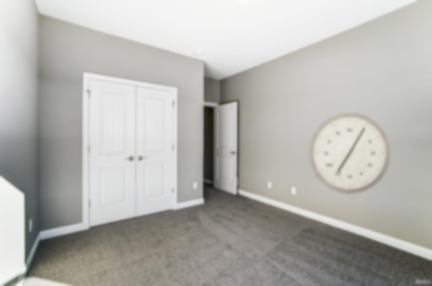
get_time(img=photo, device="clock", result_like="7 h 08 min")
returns 7 h 05 min
